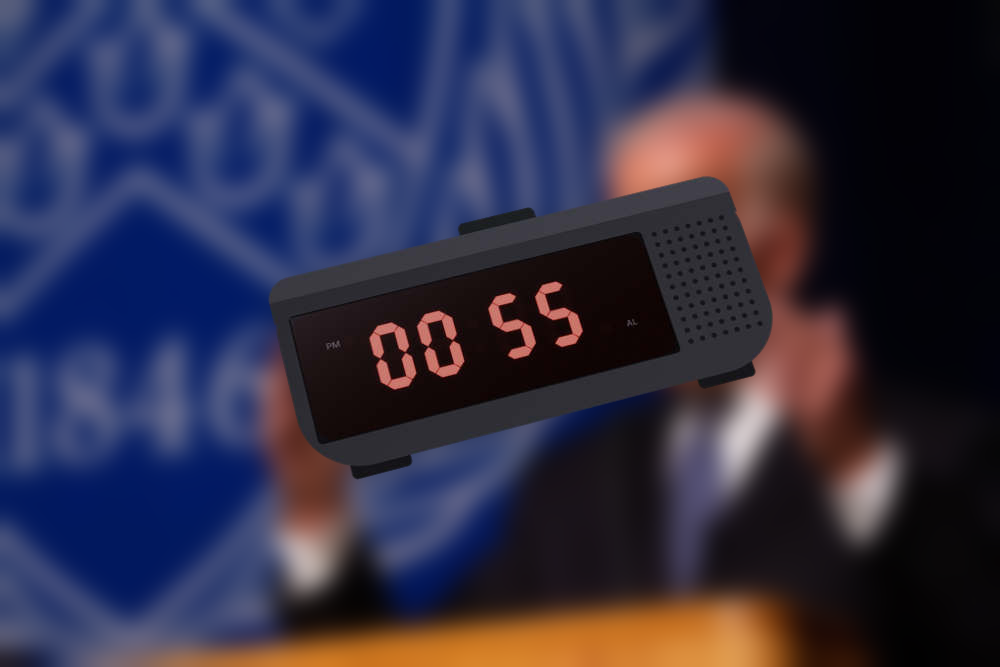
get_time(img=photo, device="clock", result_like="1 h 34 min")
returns 0 h 55 min
